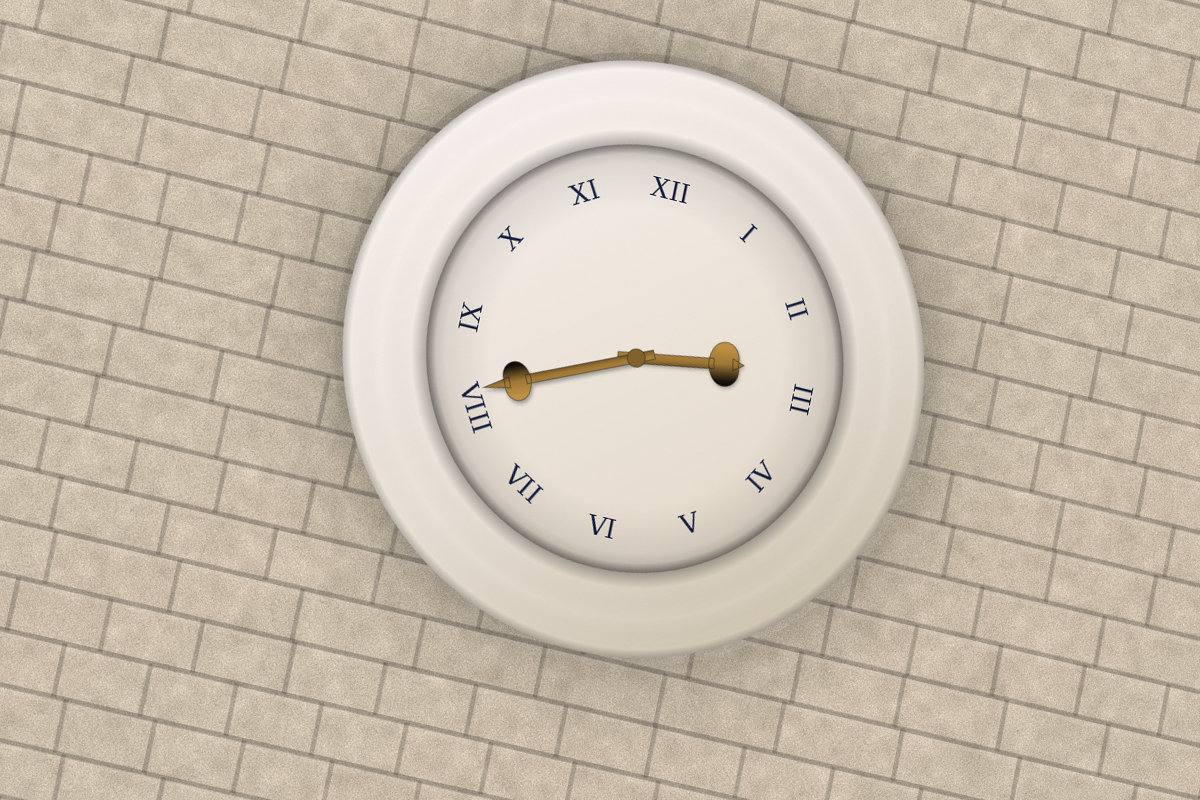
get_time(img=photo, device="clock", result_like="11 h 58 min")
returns 2 h 41 min
